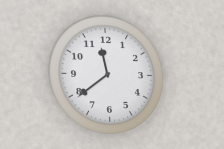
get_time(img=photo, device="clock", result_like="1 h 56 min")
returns 11 h 39 min
